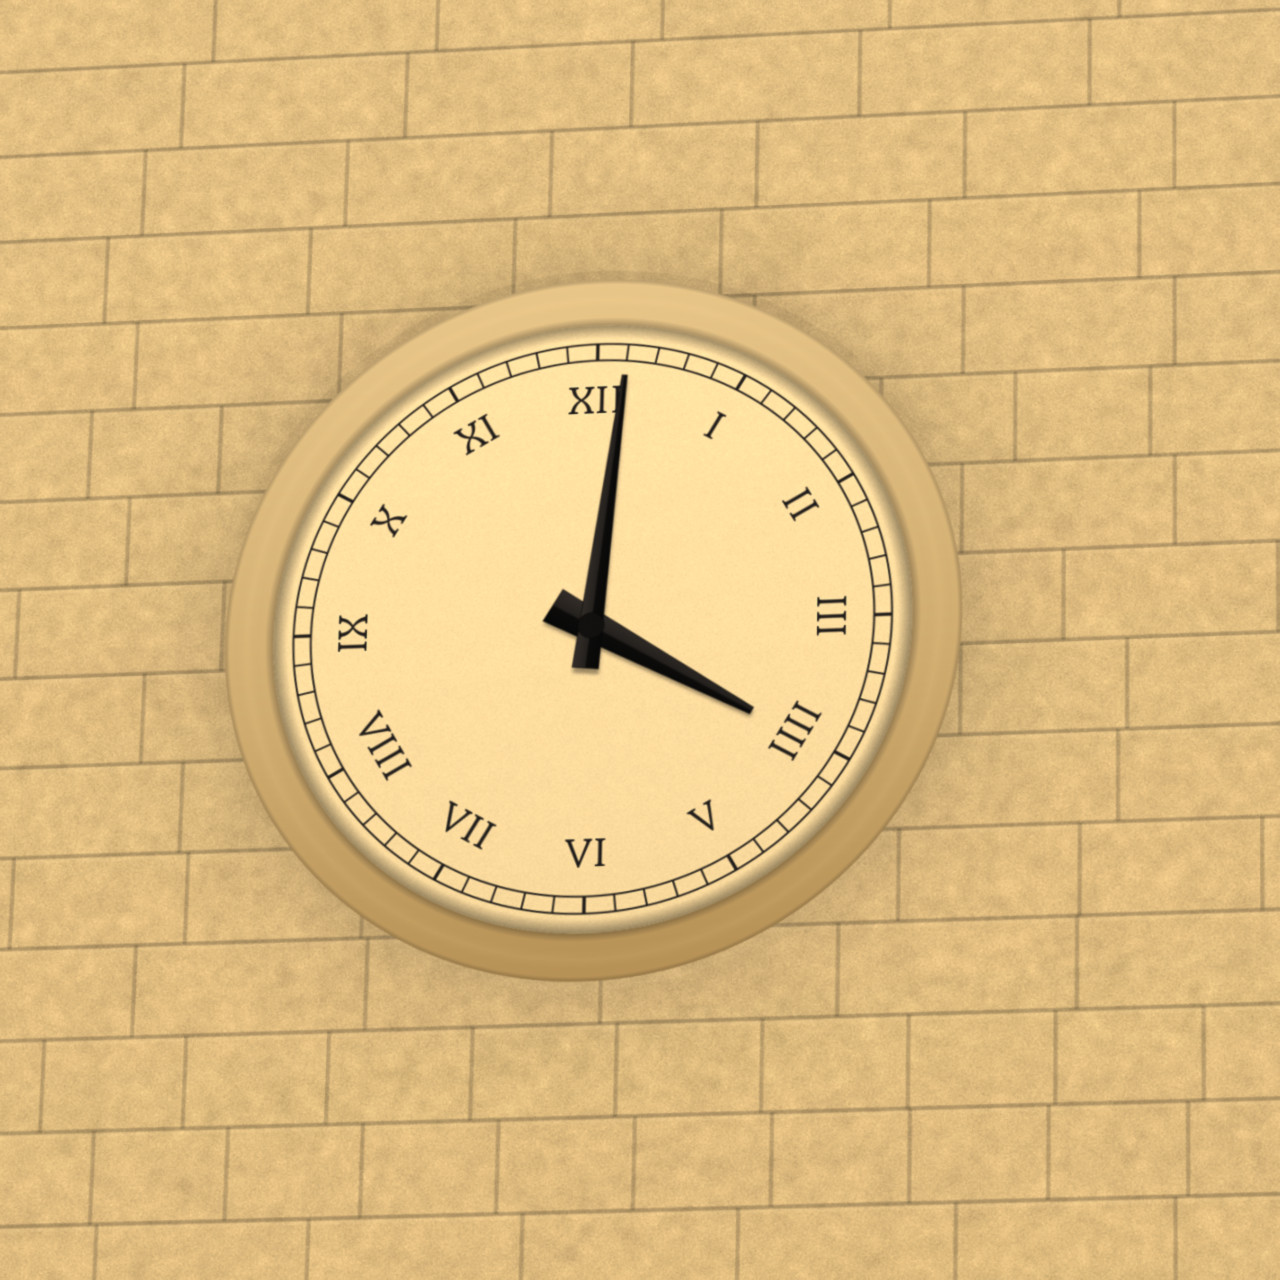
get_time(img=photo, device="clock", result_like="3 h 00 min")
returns 4 h 01 min
